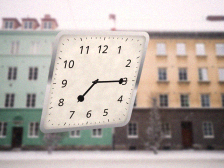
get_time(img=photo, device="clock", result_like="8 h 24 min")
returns 7 h 15 min
